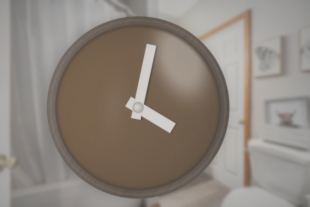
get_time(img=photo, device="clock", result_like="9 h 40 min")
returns 4 h 02 min
